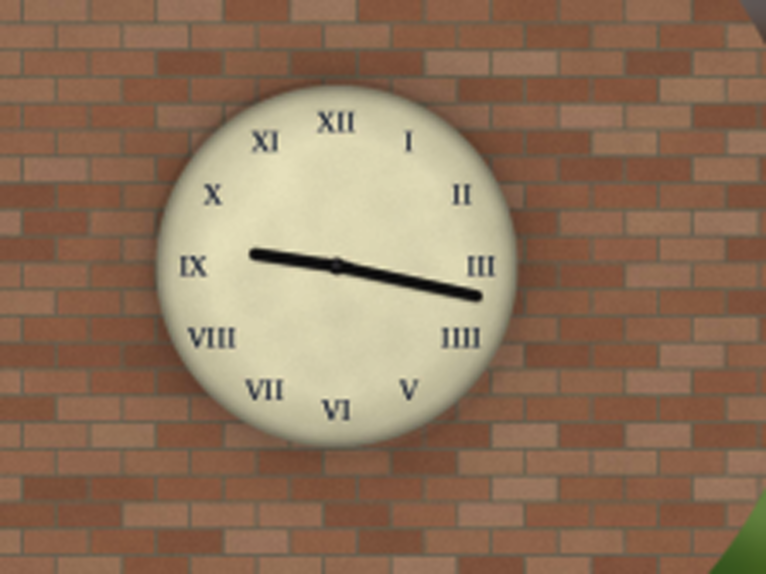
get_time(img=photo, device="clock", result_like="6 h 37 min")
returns 9 h 17 min
